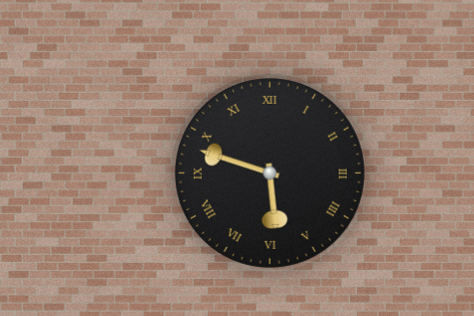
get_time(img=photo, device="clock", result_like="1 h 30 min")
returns 5 h 48 min
